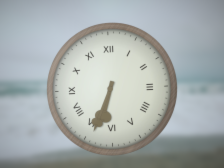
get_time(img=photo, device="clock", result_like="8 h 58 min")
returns 6 h 34 min
